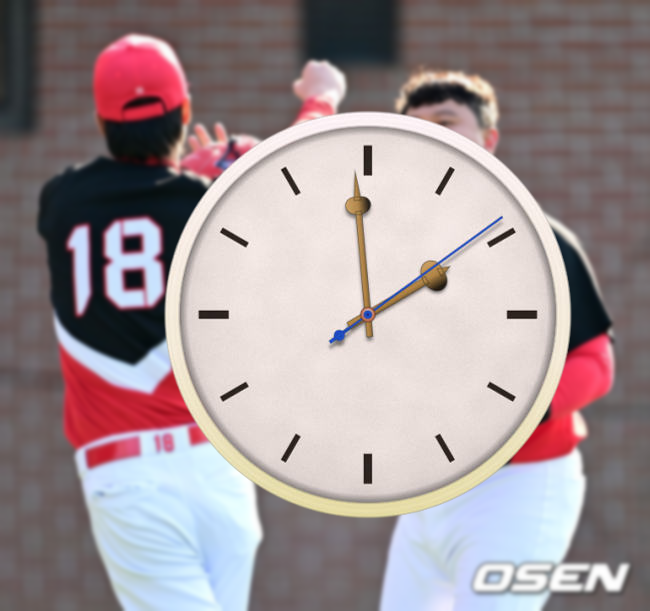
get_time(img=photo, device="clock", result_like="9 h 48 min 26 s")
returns 1 h 59 min 09 s
